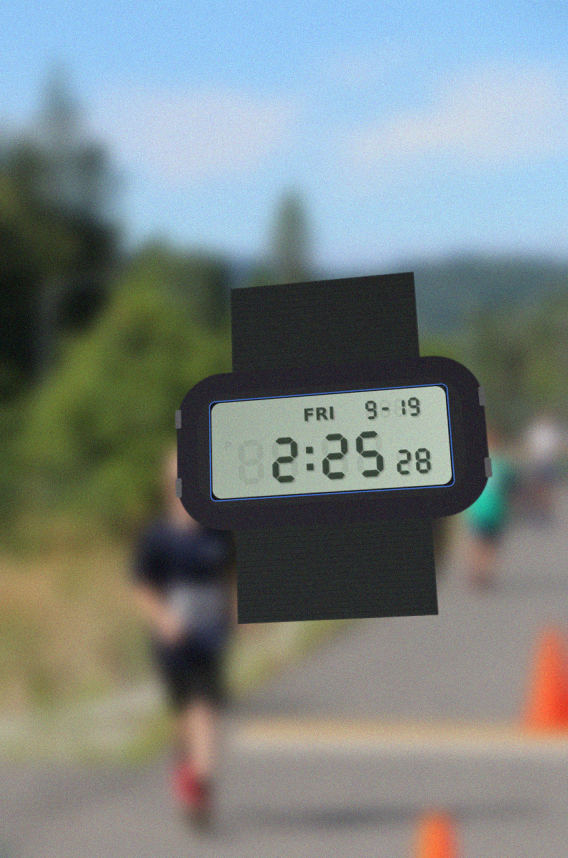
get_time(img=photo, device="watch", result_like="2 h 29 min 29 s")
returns 2 h 25 min 28 s
